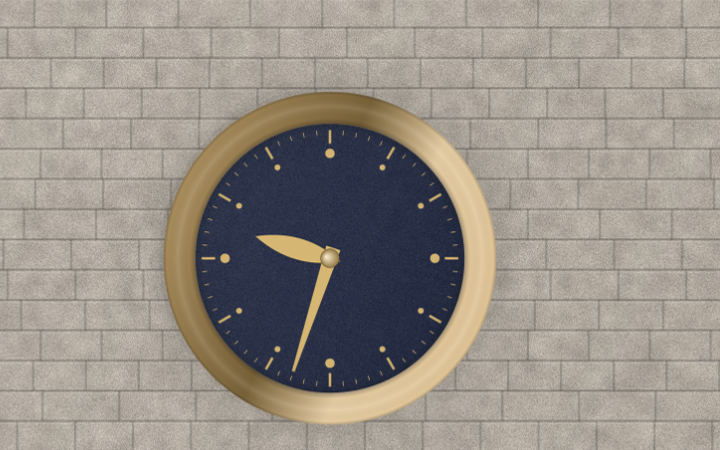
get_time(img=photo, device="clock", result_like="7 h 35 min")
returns 9 h 33 min
